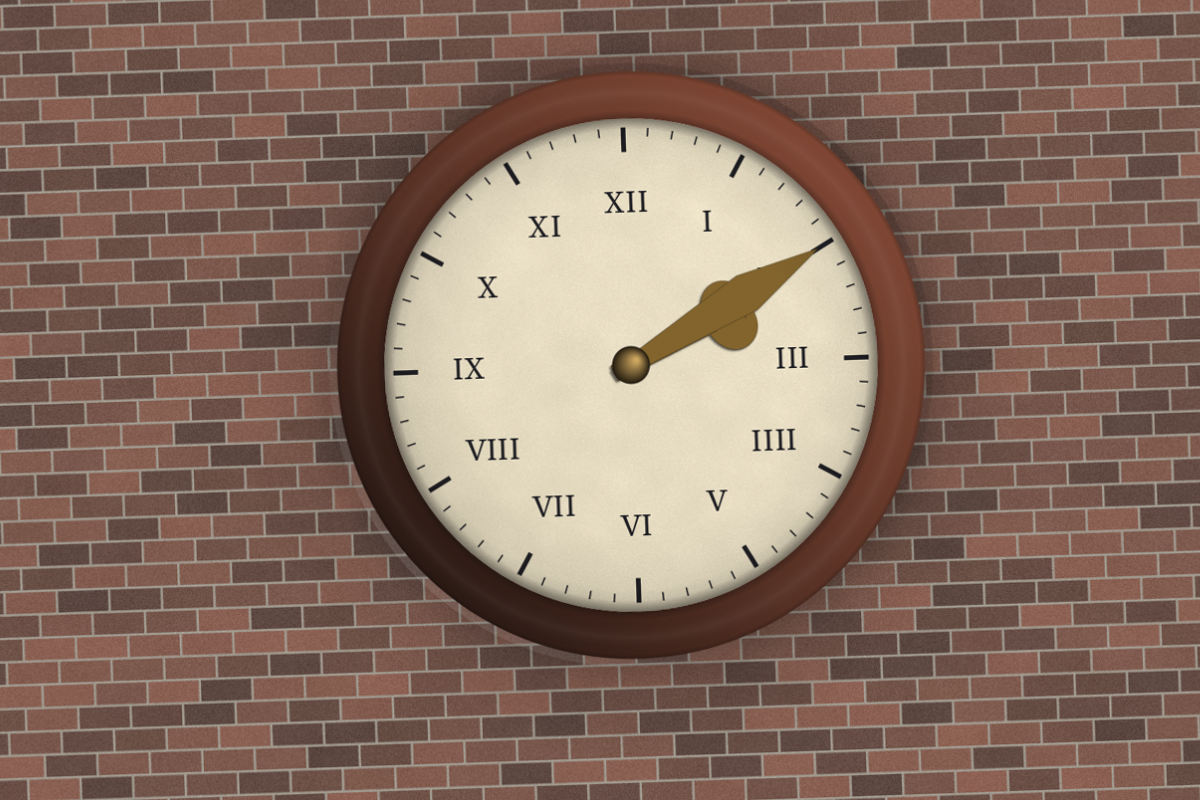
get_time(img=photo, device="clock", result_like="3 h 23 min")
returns 2 h 10 min
